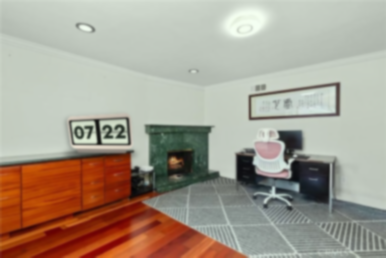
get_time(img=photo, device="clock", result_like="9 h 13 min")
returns 7 h 22 min
